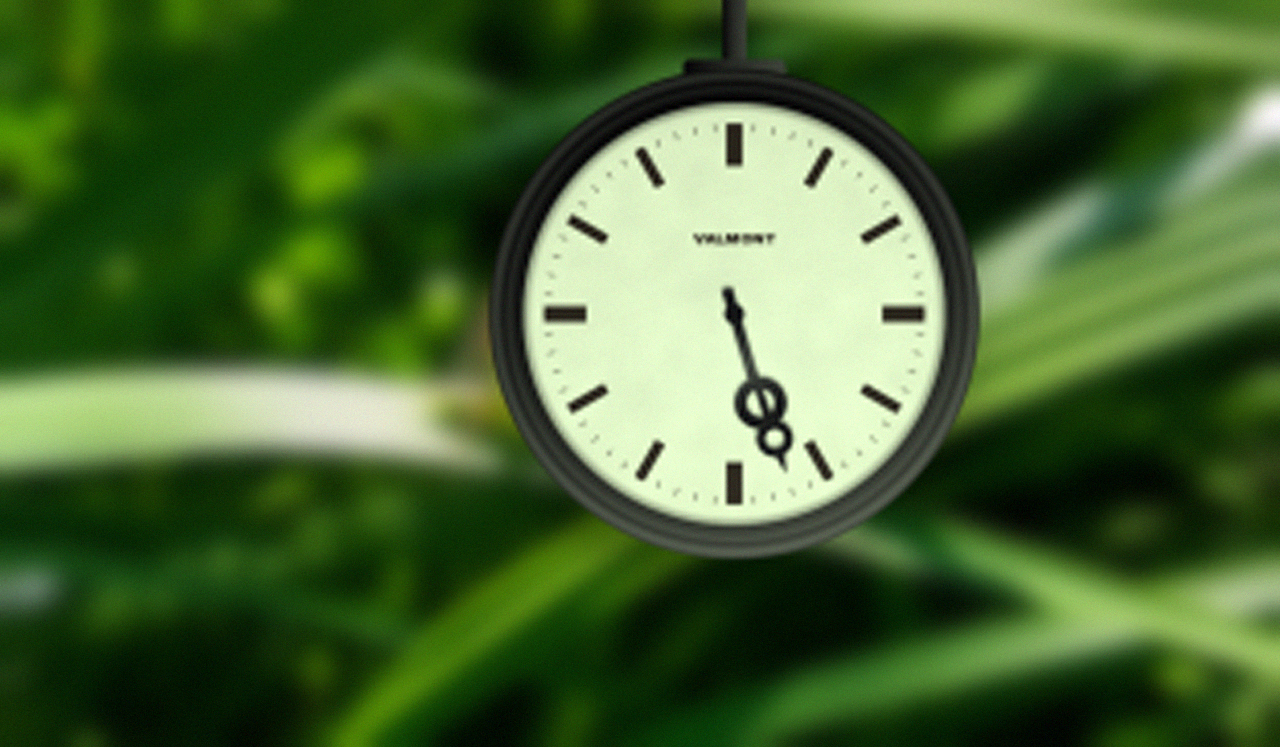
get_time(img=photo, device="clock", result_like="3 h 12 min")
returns 5 h 27 min
